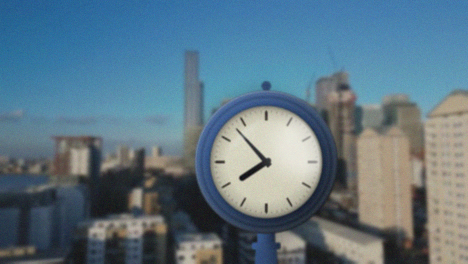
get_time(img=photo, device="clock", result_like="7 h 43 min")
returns 7 h 53 min
